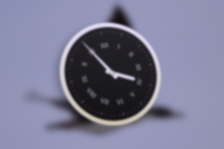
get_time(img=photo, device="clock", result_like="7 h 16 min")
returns 3 h 55 min
